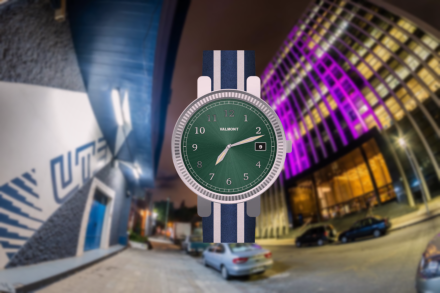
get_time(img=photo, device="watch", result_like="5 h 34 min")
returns 7 h 12 min
